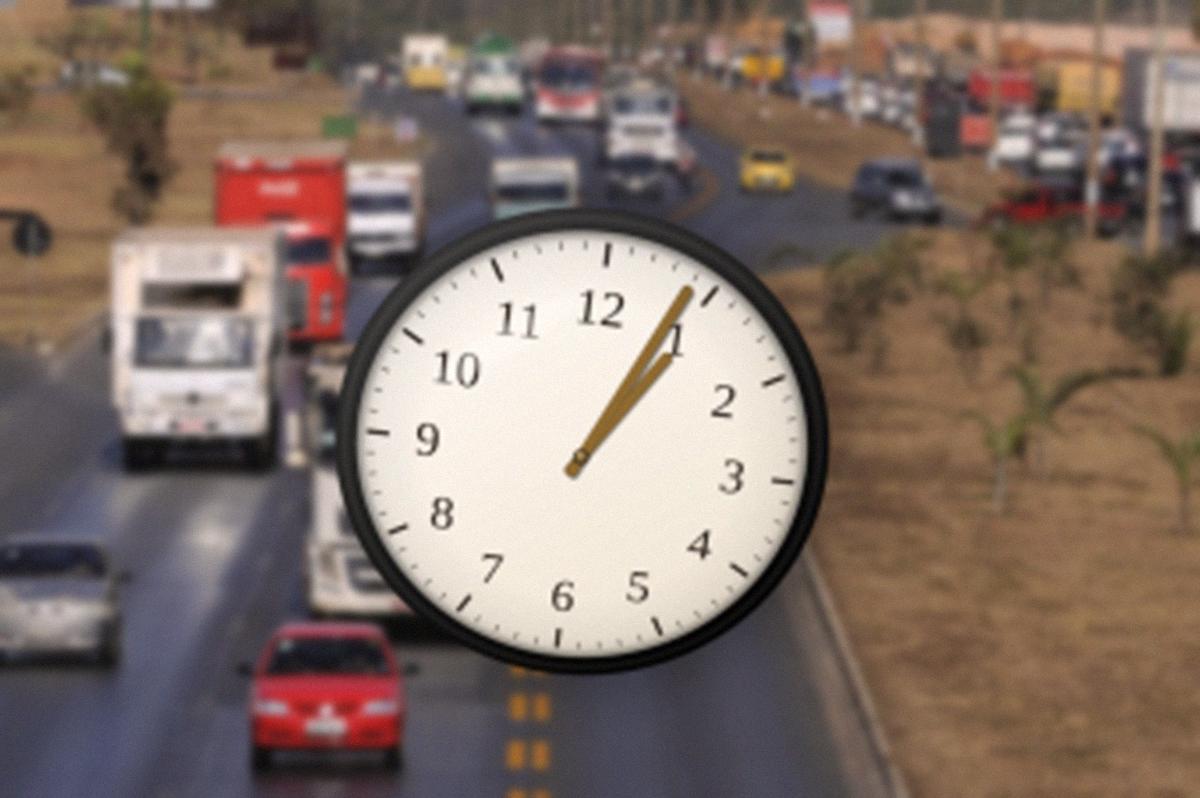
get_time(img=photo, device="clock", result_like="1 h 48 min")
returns 1 h 04 min
